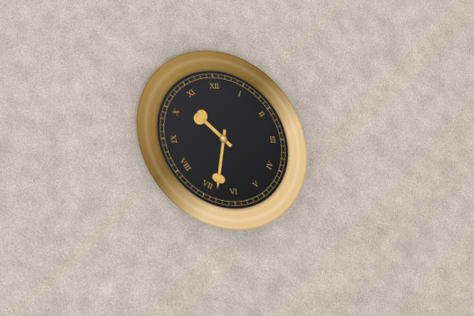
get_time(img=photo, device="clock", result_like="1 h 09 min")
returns 10 h 33 min
